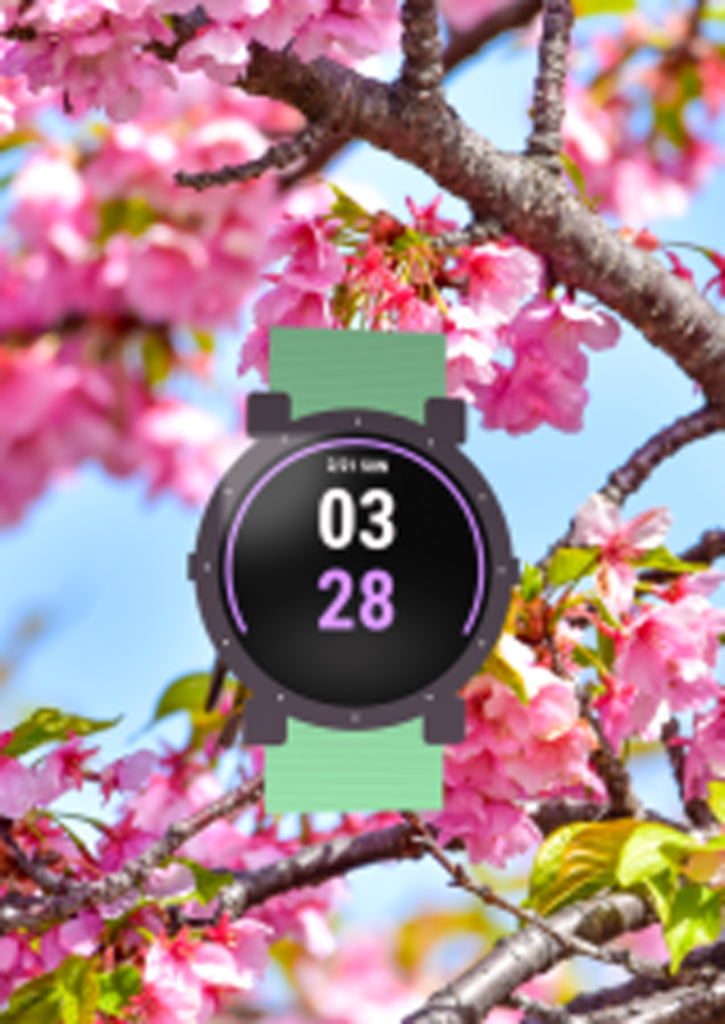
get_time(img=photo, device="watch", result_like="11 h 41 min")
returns 3 h 28 min
